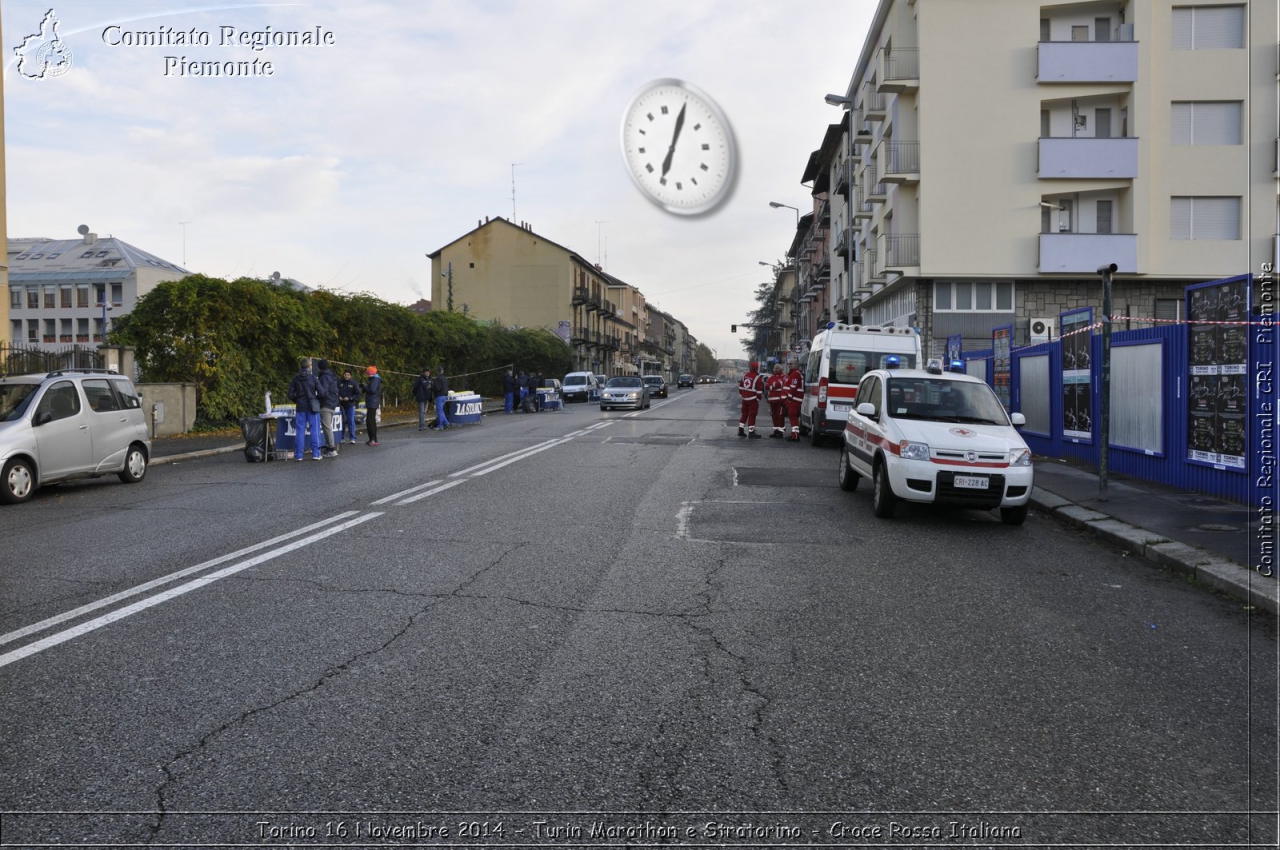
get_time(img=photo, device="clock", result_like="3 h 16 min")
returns 7 h 05 min
